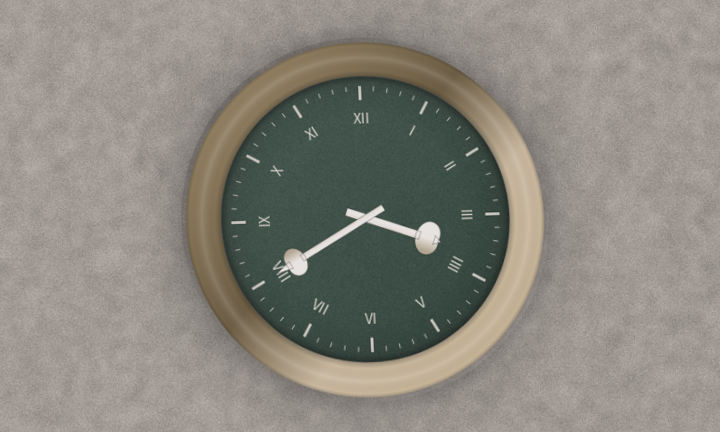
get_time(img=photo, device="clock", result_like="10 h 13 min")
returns 3 h 40 min
